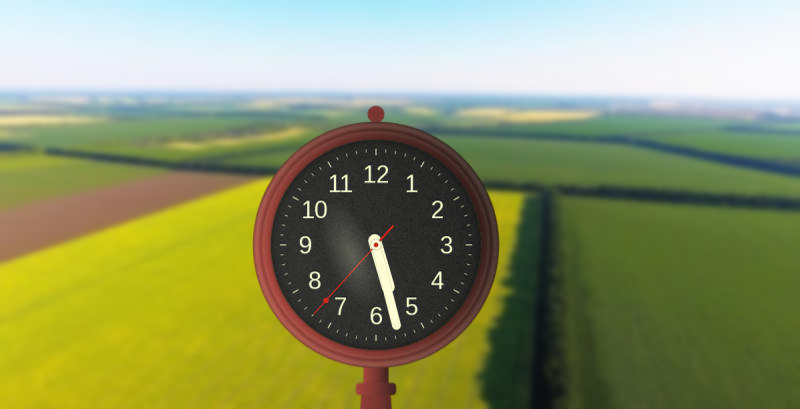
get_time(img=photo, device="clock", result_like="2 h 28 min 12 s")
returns 5 h 27 min 37 s
